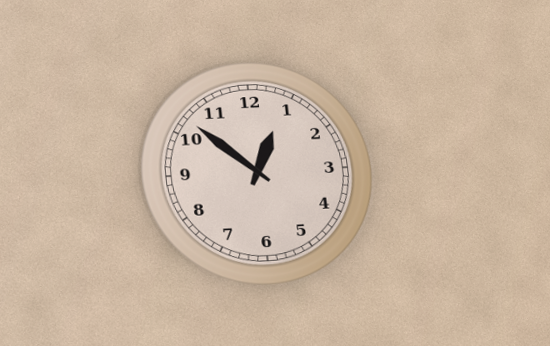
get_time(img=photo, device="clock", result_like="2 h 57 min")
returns 12 h 52 min
